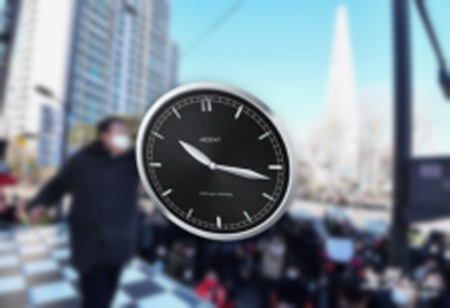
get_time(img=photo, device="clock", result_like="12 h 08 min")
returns 10 h 17 min
